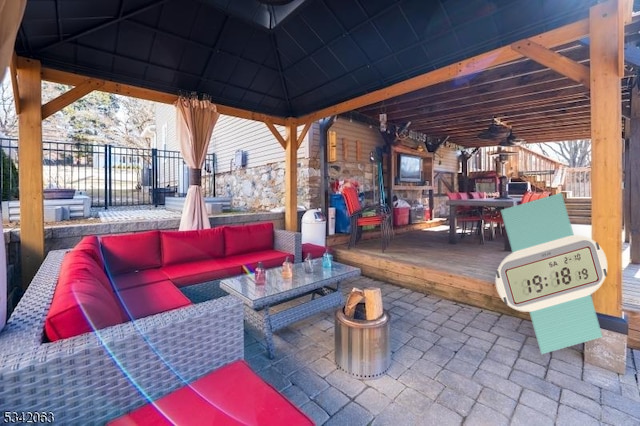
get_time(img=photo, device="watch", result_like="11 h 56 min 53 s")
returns 19 h 18 min 19 s
